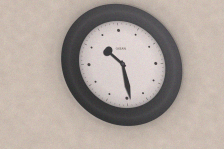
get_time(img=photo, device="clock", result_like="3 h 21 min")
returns 10 h 29 min
